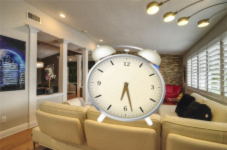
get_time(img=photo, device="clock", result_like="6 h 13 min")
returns 6 h 28 min
